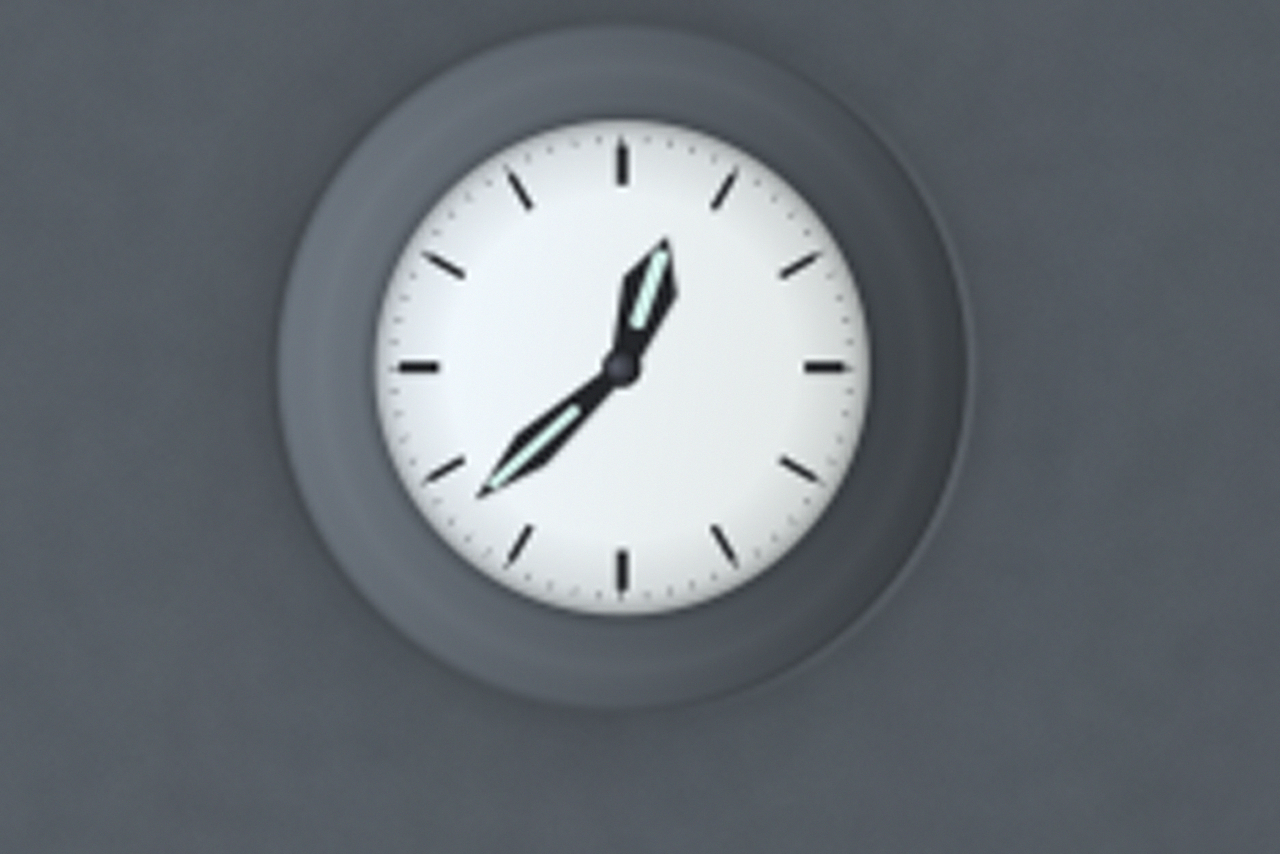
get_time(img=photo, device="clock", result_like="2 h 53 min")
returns 12 h 38 min
